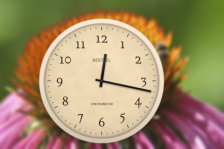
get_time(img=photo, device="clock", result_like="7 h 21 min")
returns 12 h 17 min
